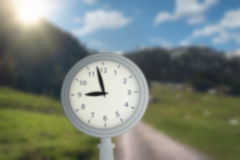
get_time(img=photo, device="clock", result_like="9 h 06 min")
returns 8 h 58 min
